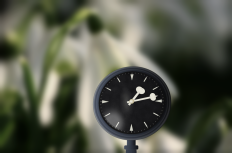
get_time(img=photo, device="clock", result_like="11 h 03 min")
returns 1 h 13 min
